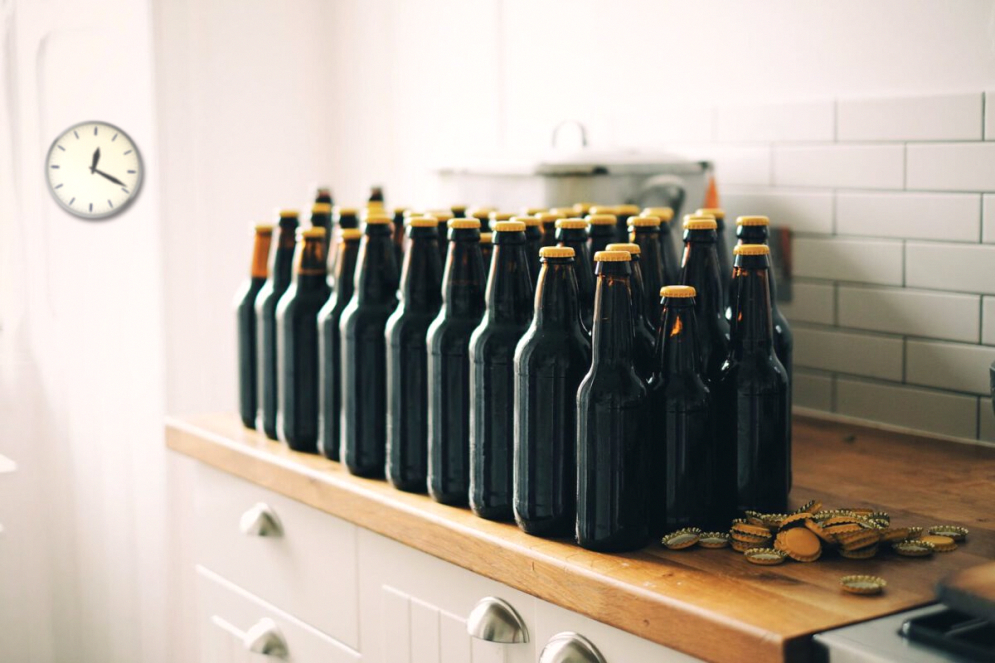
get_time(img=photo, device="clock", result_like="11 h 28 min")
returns 12 h 19 min
